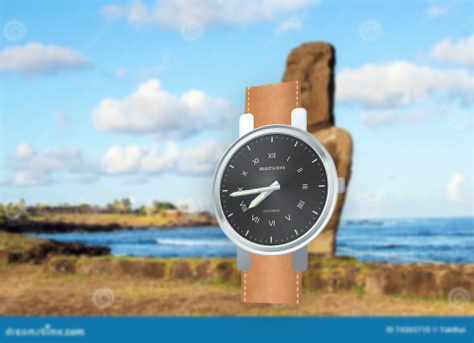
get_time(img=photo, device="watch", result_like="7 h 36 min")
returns 7 h 44 min
